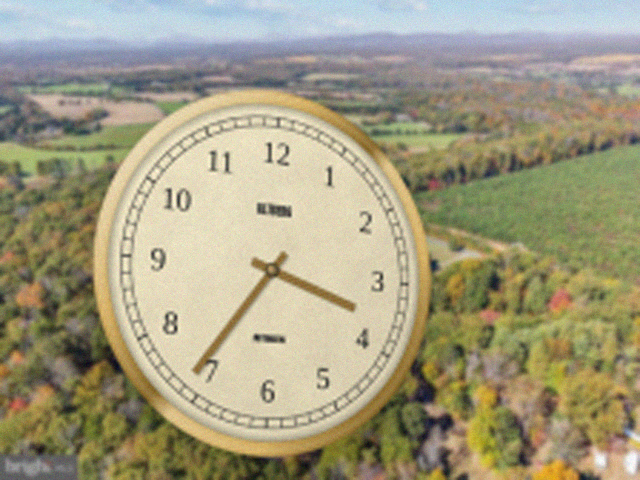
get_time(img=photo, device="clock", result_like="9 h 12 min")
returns 3 h 36 min
